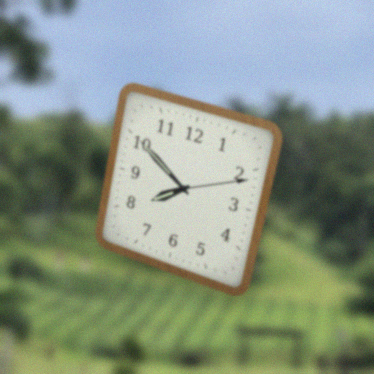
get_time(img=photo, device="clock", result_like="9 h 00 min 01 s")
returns 7 h 50 min 11 s
